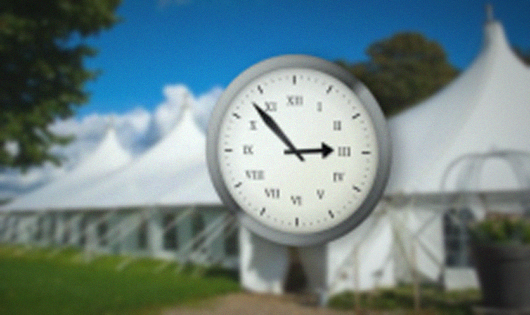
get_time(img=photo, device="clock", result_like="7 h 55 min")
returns 2 h 53 min
